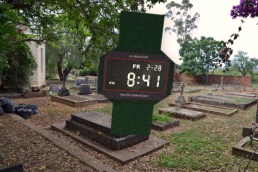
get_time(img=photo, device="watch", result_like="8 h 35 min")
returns 8 h 41 min
